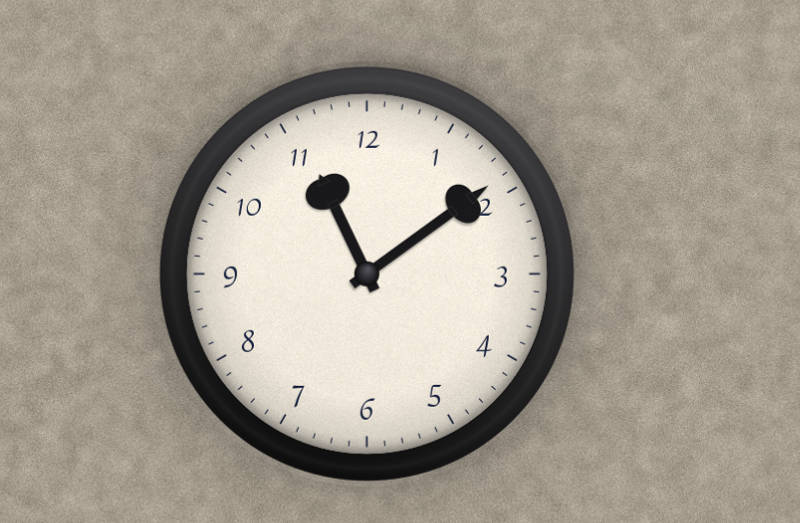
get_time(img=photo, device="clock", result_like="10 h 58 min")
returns 11 h 09 min
